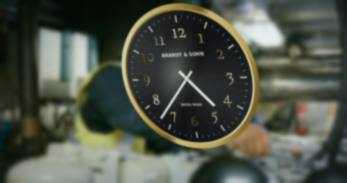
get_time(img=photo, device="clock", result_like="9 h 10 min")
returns 4 h 37 min
